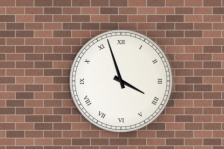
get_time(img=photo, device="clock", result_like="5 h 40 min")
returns 3 h 57 min
